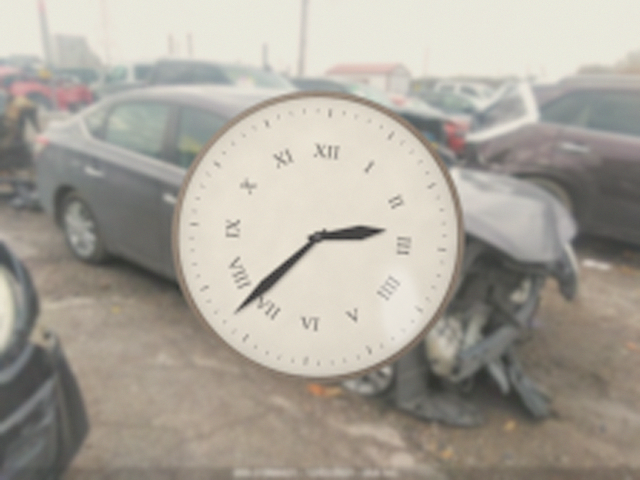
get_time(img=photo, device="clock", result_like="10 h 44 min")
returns 2 h 37 min
